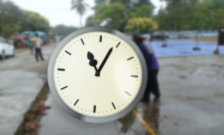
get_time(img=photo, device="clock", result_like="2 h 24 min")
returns 11 h 04 min
